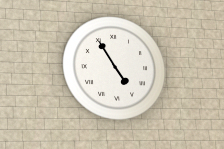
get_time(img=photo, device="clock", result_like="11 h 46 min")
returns 4 h 55 min
